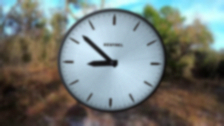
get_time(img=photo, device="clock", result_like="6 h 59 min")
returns 8 h 52 min
